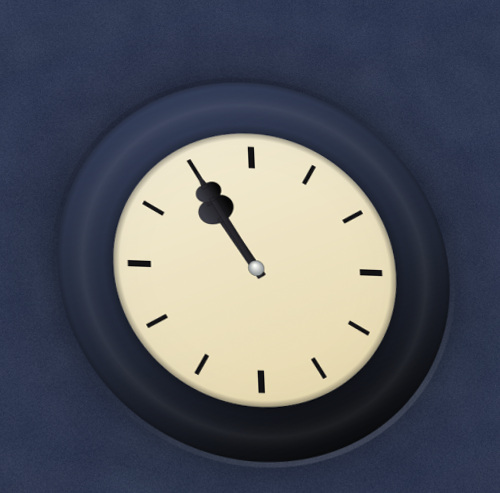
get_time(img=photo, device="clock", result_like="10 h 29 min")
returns 10 h 55 min
